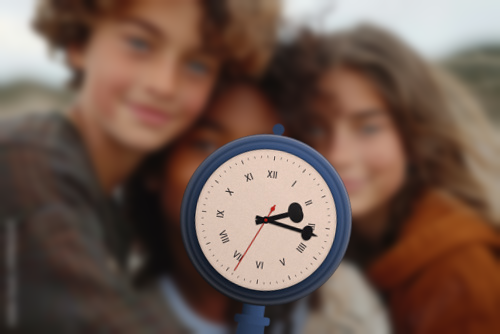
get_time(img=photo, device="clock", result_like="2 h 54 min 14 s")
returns 2 h 16 min 34 s
